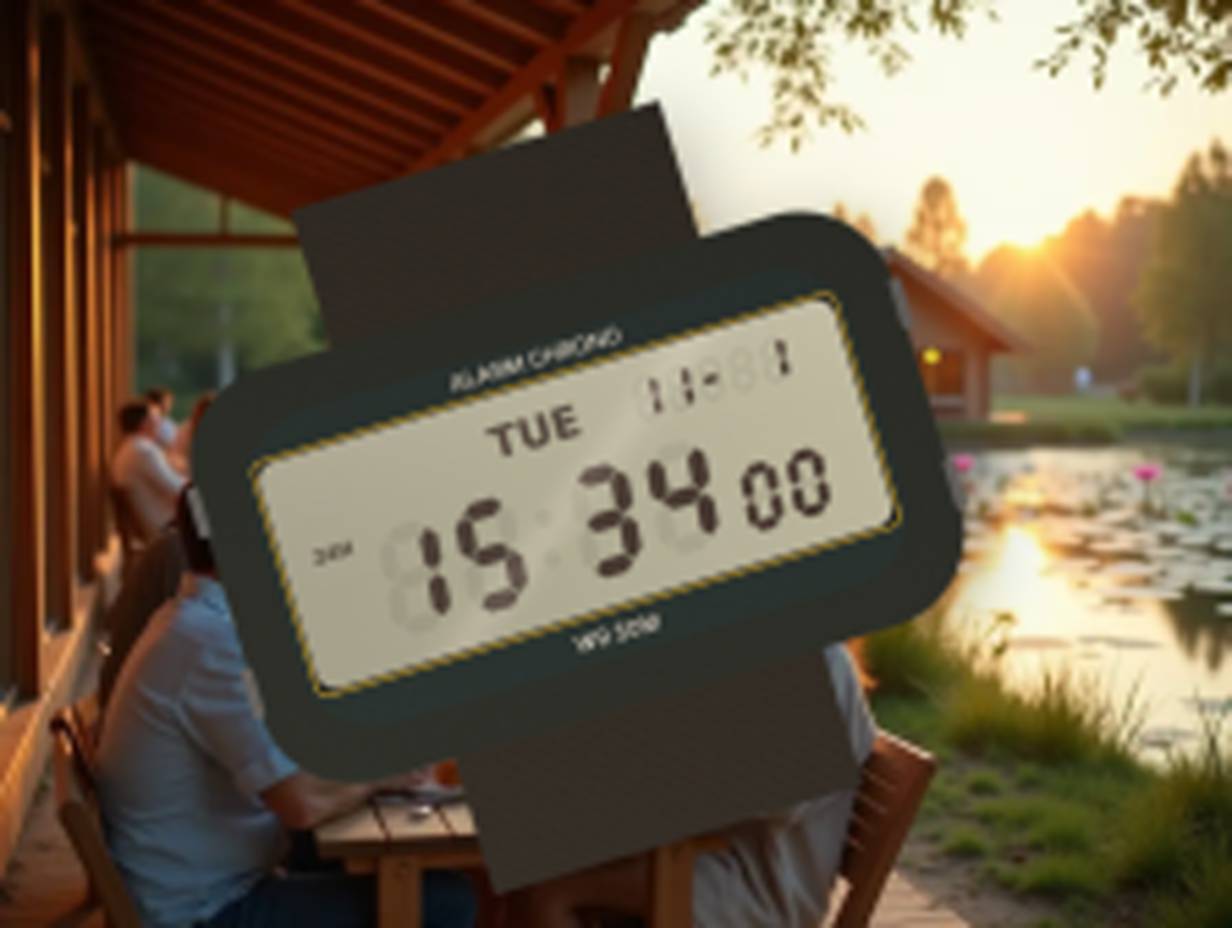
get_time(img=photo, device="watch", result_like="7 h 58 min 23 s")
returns 15 h 34 min 00 s
